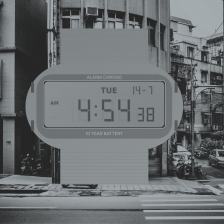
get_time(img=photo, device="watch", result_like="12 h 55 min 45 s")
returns 4 h 54 min 38 s
